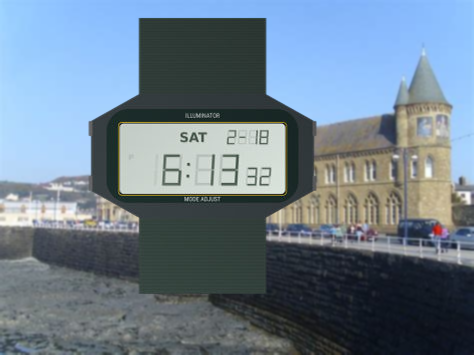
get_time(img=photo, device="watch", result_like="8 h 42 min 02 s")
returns 6 h 13 min 32 s
